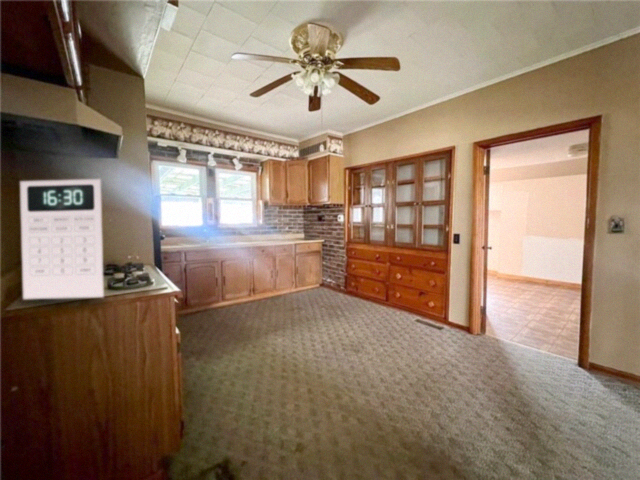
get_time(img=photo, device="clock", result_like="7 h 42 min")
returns 16 h 30 min
